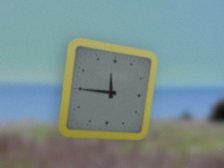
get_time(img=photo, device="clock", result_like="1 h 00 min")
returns 11 h 45 min
